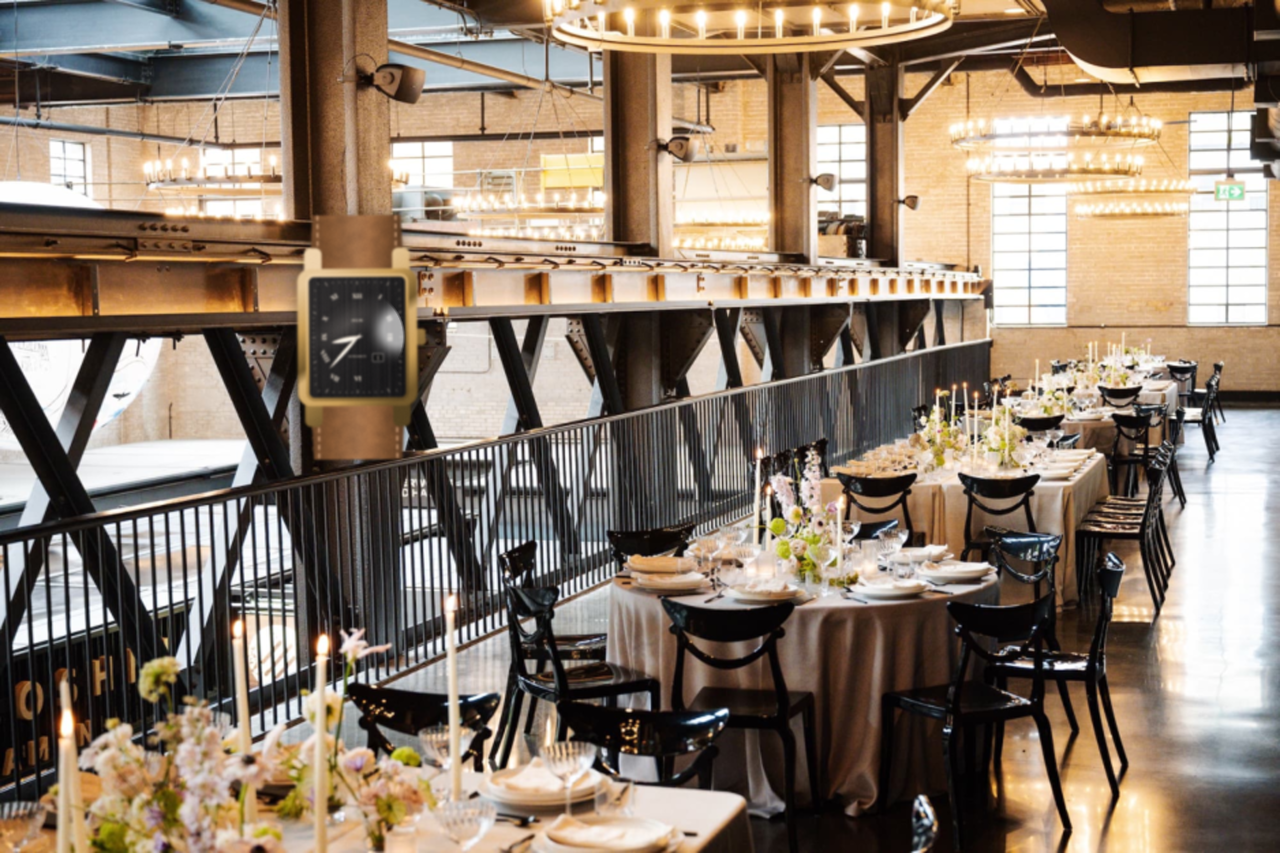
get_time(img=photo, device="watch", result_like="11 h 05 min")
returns 8 h 37 min
